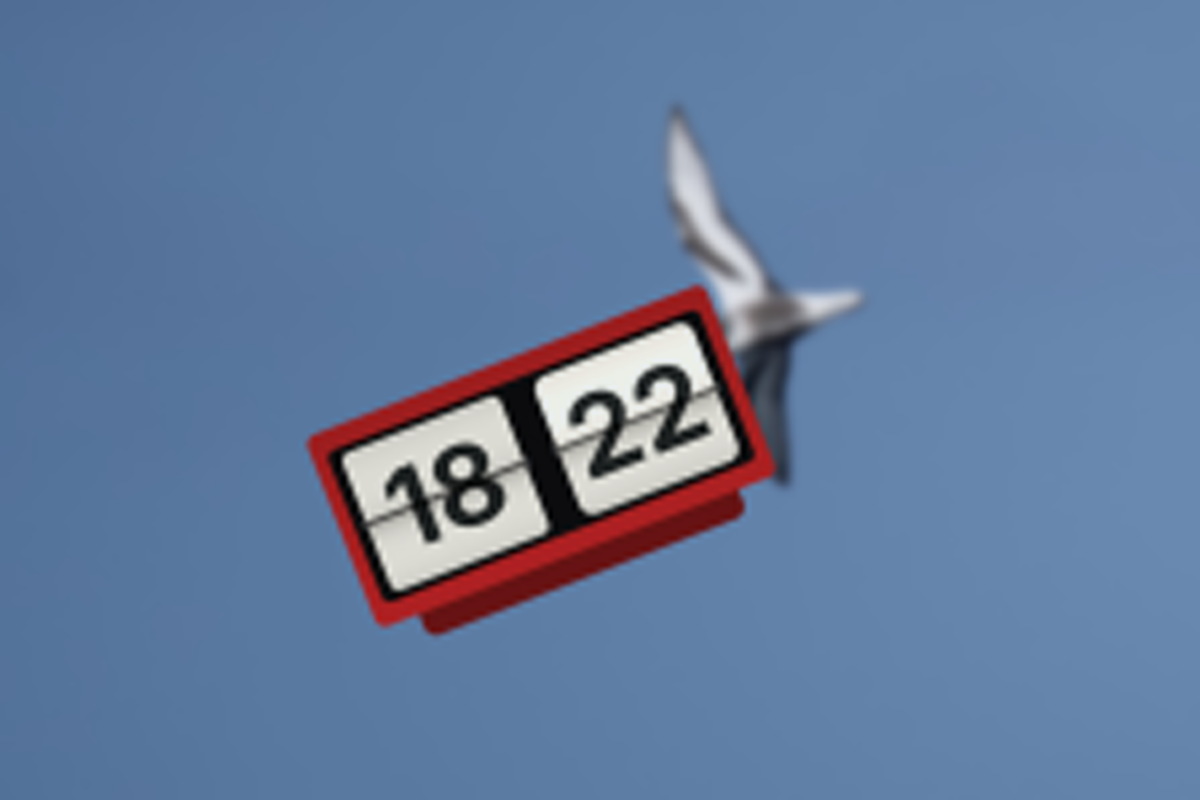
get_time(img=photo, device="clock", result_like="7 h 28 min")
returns 18 h 22 min
